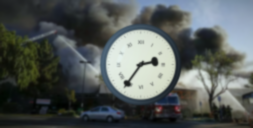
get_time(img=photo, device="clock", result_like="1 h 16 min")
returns 2 h 36 min
